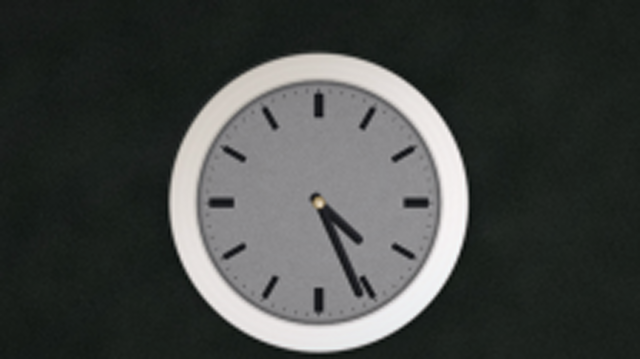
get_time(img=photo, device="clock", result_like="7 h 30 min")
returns 4 h 26 min
